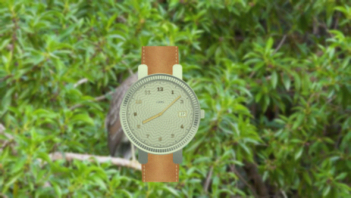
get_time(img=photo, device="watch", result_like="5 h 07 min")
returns 8 h 08 min
